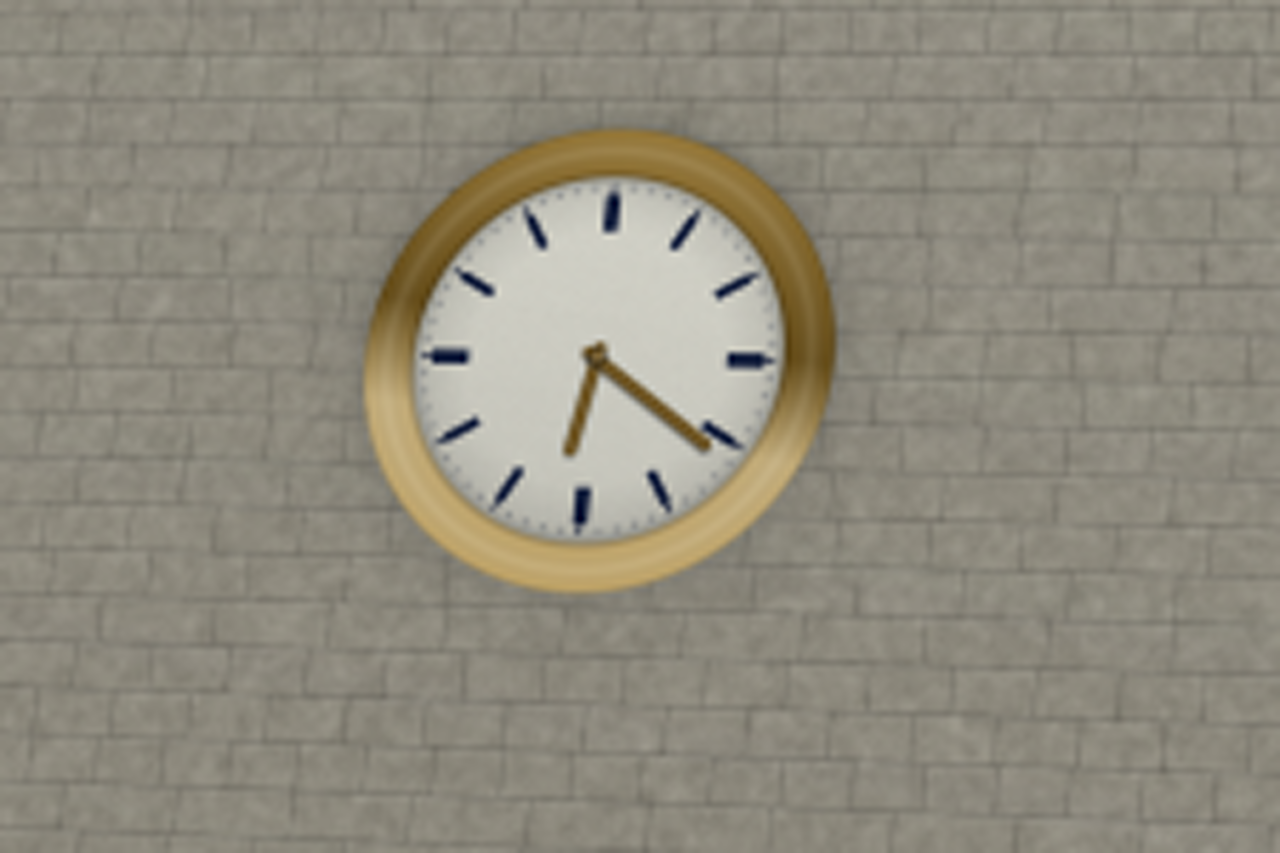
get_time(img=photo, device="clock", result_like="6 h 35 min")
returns 6 h 21 min
